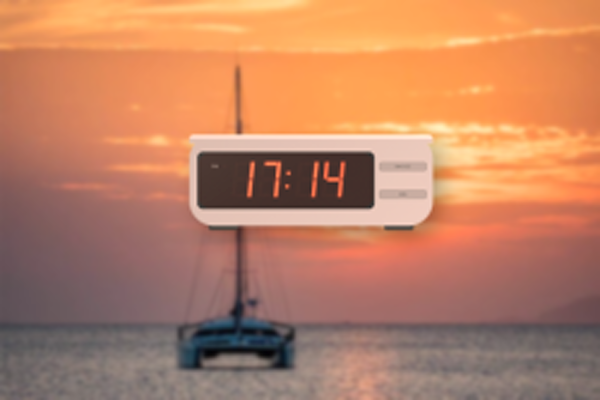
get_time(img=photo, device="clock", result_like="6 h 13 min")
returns 17 h 14 min
